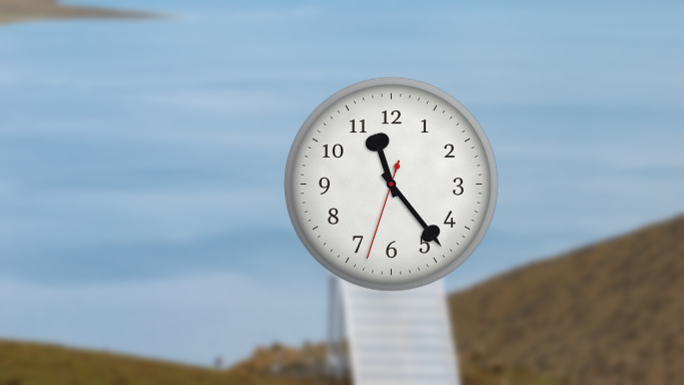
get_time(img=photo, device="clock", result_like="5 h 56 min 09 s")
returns 11 h 23 min 33 s
